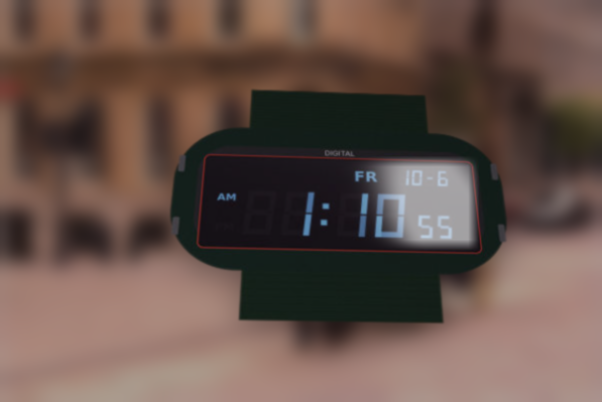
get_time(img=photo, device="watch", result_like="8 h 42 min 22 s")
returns 1 h 10 min 55 s
